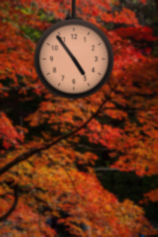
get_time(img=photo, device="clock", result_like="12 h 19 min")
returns 4 h 54 min
